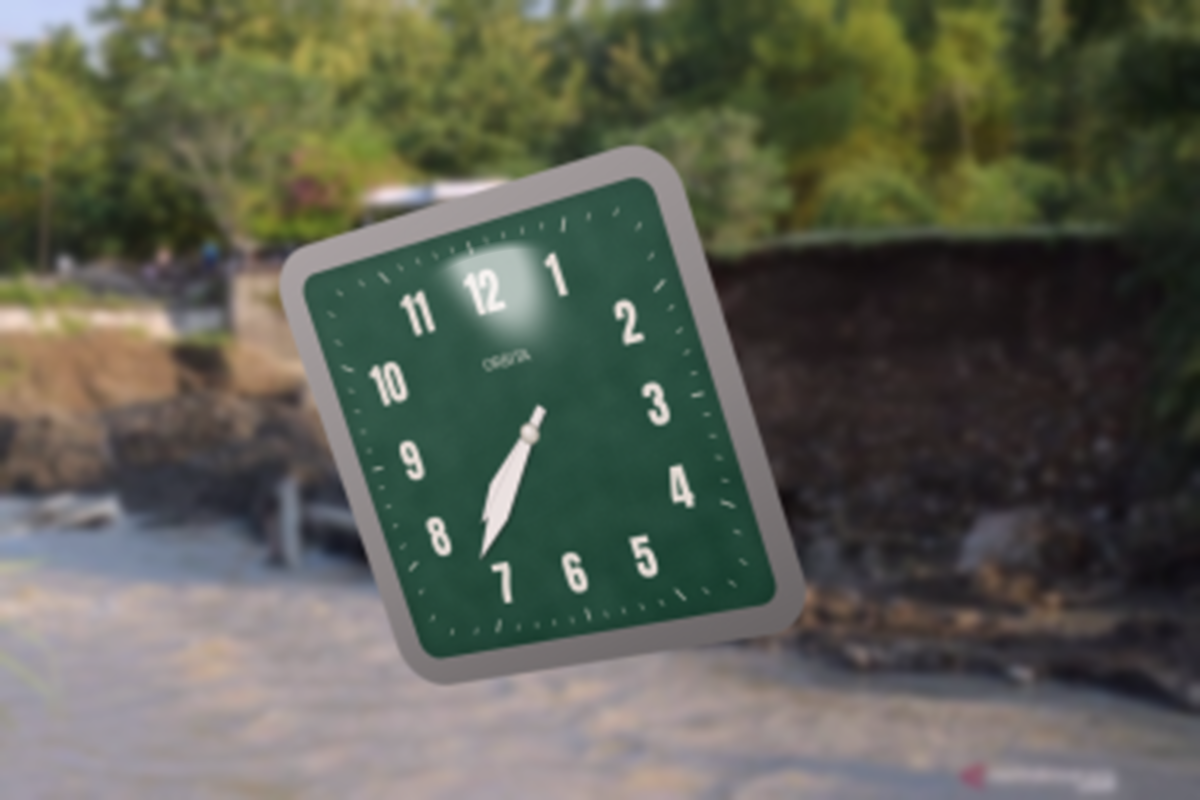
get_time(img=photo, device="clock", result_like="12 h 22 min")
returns 7 h 37 min
